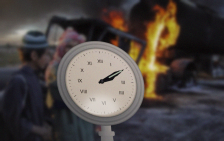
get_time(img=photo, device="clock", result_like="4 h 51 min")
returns 2 h 10 min
